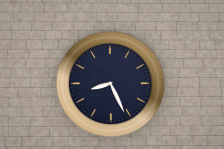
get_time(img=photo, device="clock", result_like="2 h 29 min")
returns 8 h 26 min
